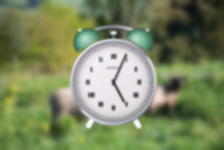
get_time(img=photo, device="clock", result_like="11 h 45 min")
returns 5 h 04 min
